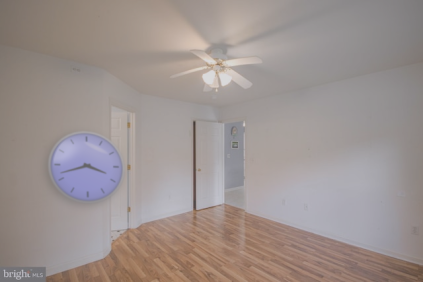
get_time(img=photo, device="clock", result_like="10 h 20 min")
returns 3 h 42 min
